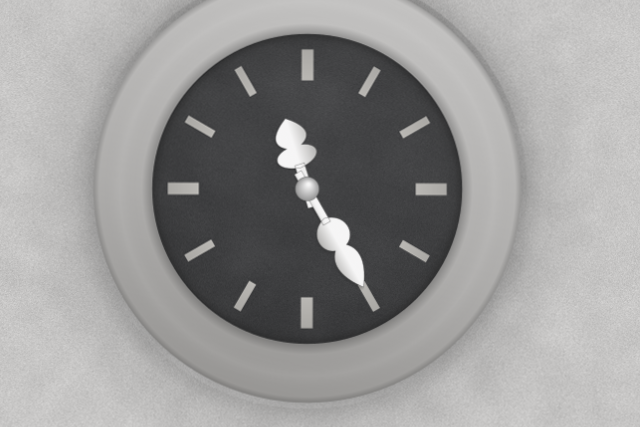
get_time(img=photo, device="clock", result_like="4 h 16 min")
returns 11 h 25 min
